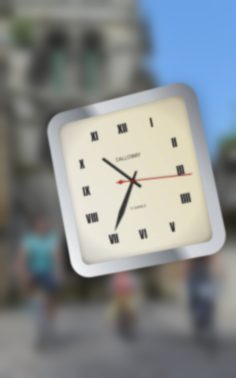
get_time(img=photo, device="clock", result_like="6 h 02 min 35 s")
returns 10 h 35 min 16 s
